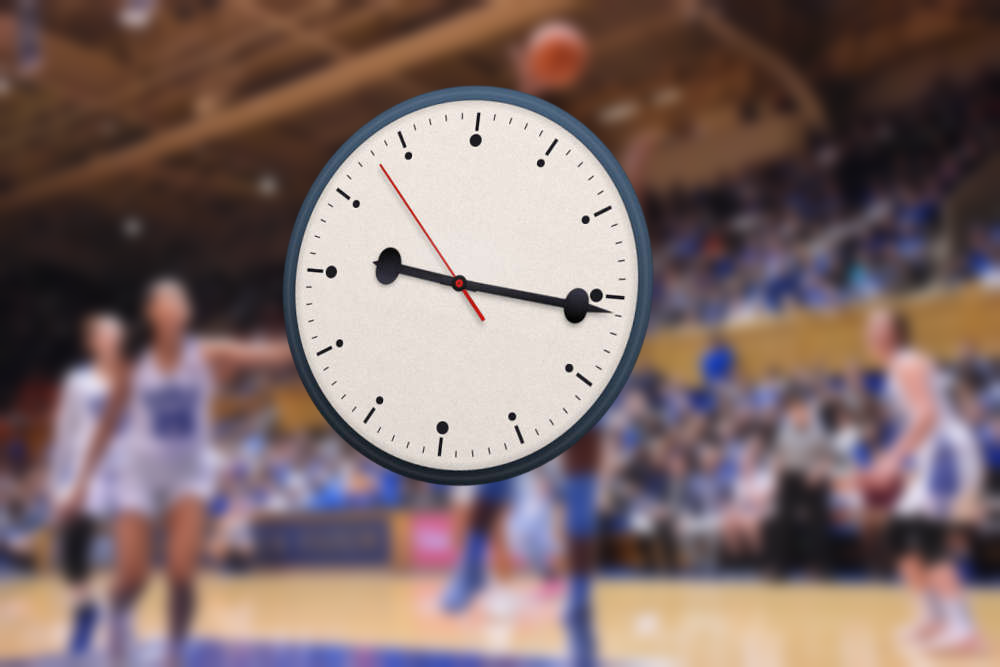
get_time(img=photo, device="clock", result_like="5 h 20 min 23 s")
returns 9 h 15 min 53 s
